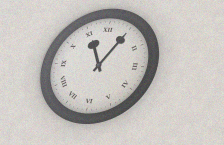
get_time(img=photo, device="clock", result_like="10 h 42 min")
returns 11 h 05 min
